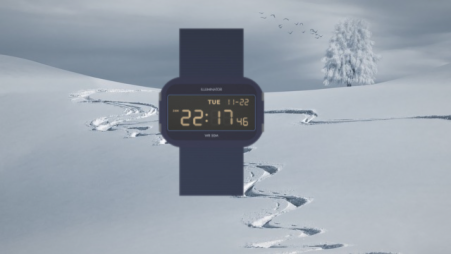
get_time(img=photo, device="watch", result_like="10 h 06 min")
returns 22 h 17 min
